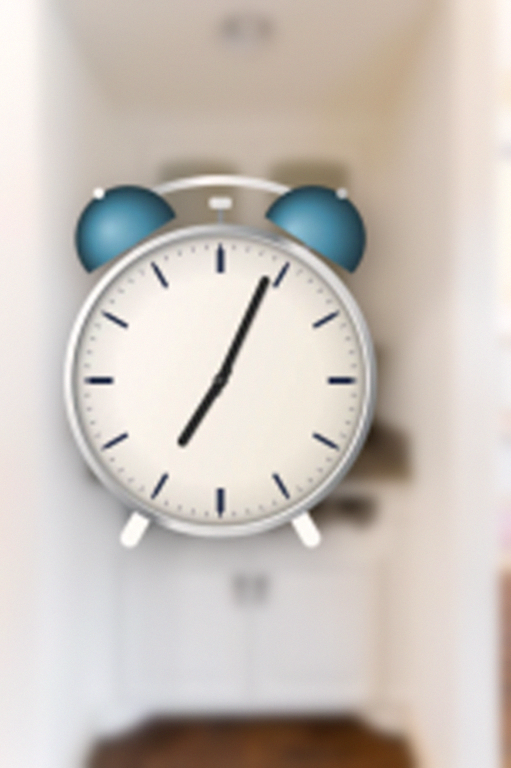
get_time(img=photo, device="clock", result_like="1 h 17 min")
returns 7 h 04 min
